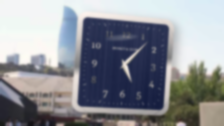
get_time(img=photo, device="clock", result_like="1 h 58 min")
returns 5 h 07 min
